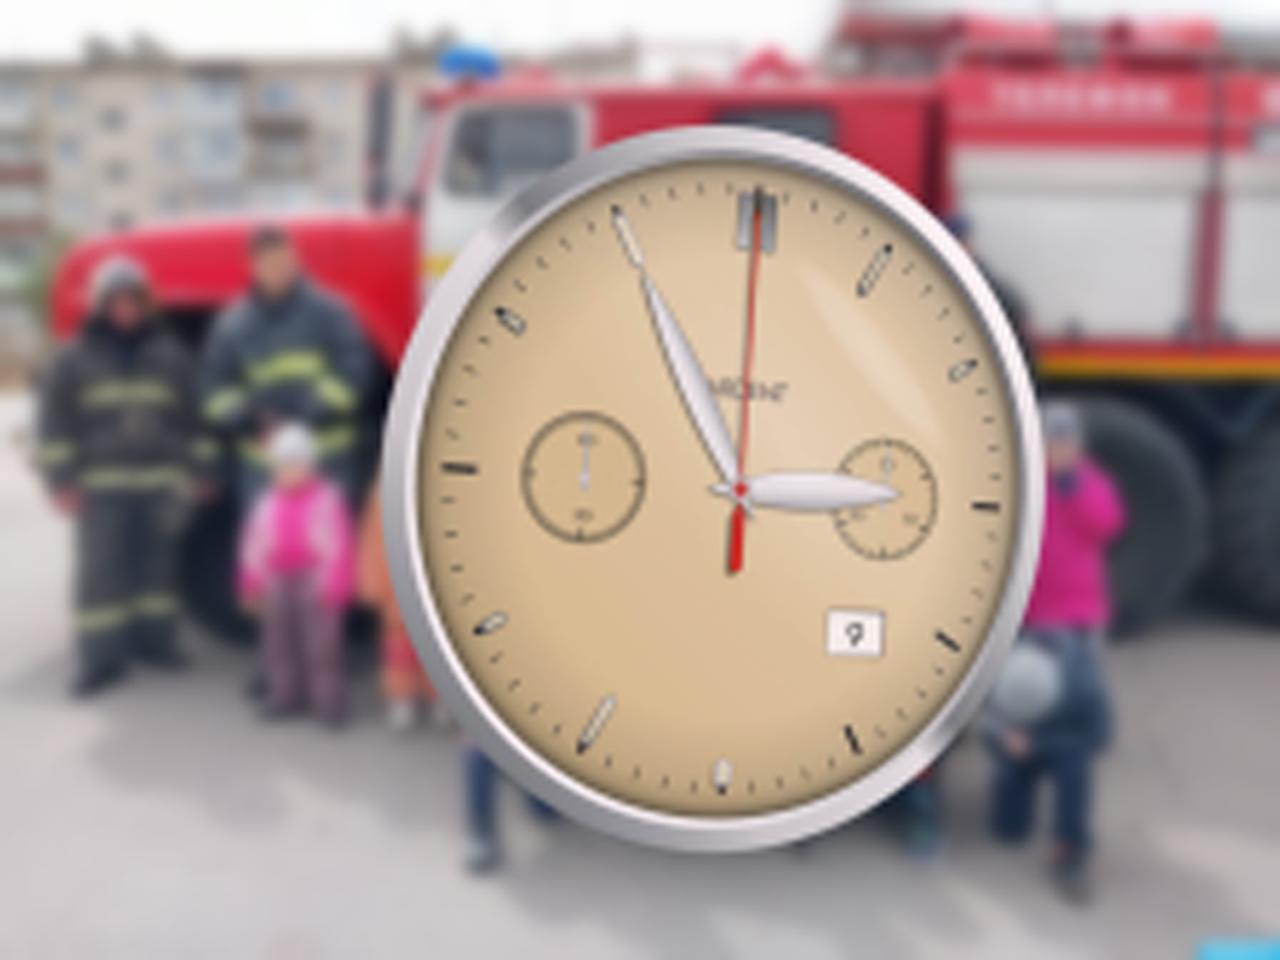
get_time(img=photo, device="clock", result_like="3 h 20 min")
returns 2 h 55 min
